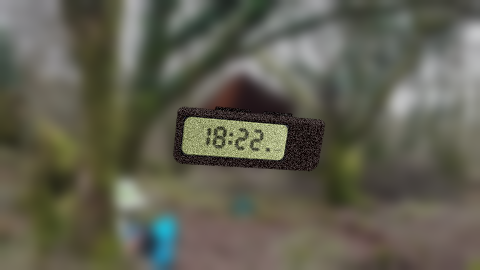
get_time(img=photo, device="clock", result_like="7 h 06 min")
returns 18 h 22 min
